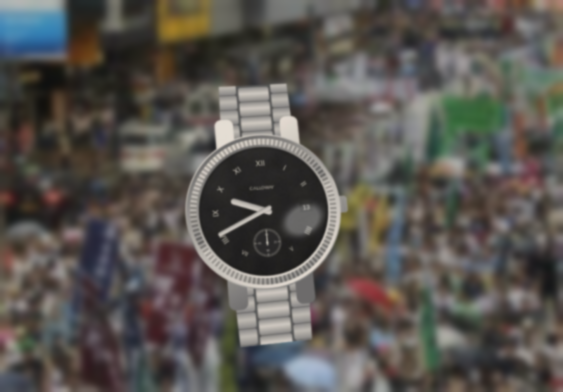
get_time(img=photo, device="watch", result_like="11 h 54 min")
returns 9 h 41 min
